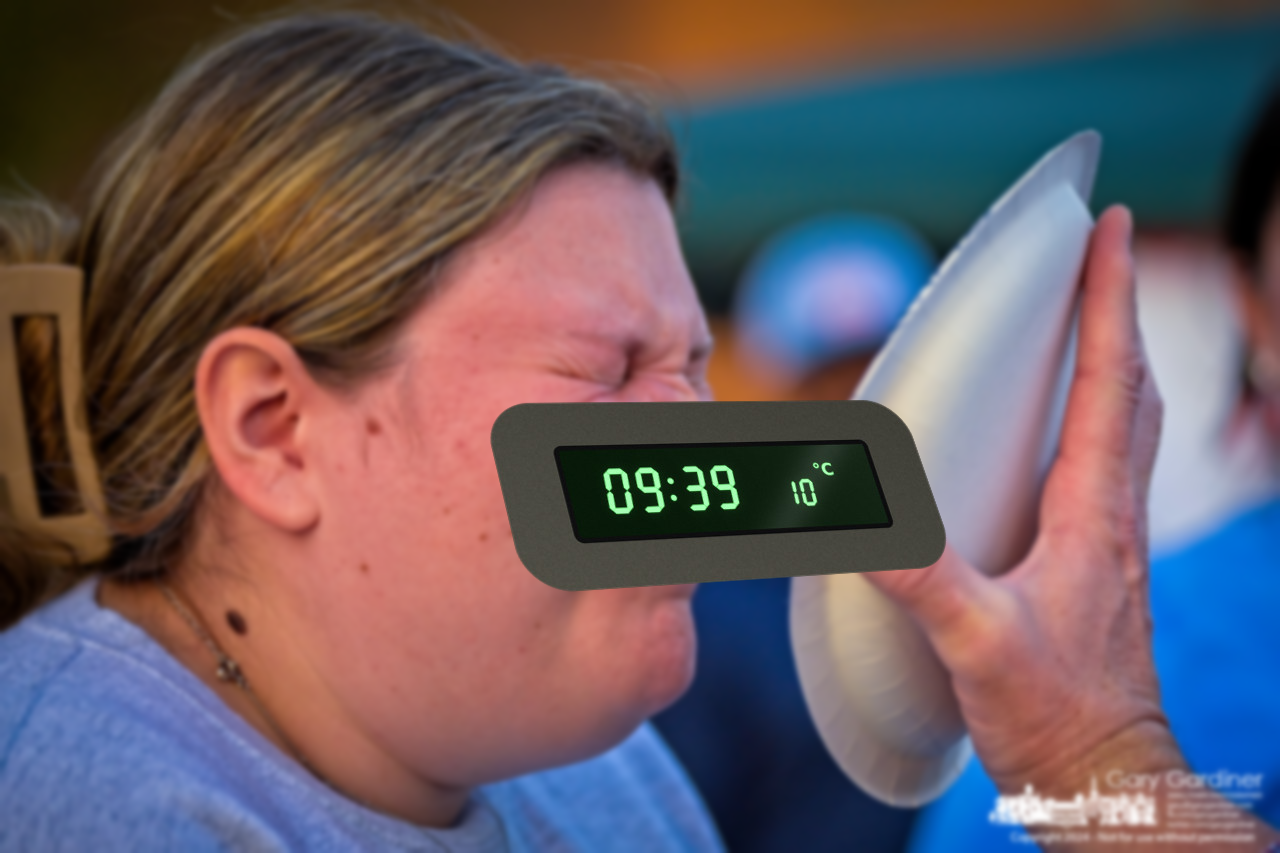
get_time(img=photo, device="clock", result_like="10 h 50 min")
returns 9 h 39 min
